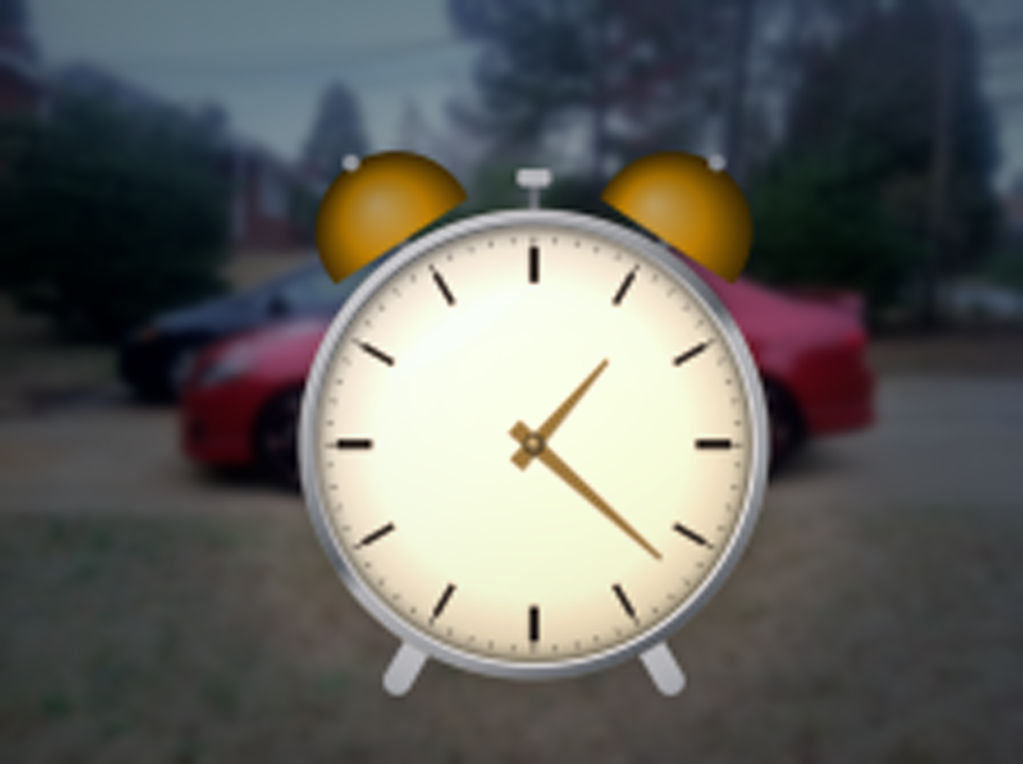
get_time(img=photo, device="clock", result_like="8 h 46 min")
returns 1 h 22 min
